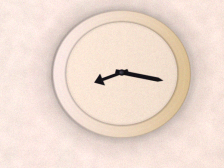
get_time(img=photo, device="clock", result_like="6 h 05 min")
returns 8 h 17 min
